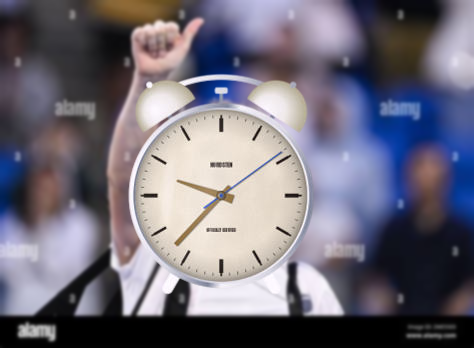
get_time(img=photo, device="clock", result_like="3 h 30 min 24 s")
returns 9 h 37 min 09 s
